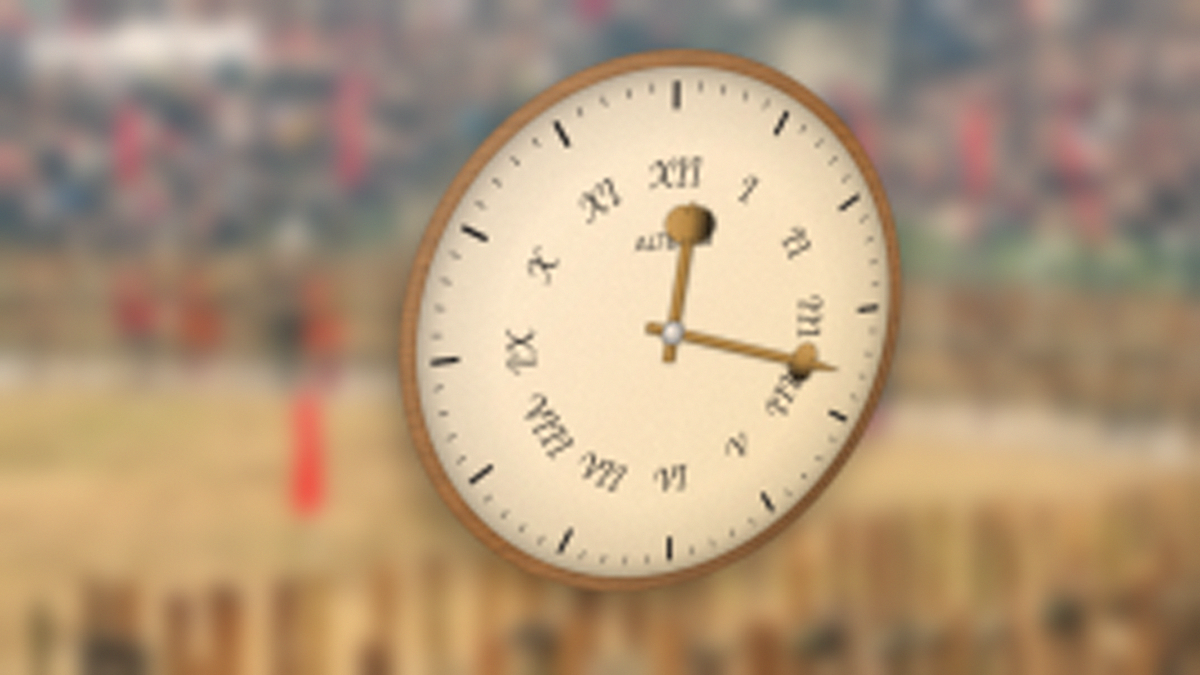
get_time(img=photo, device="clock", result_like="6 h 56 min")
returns 12 h 18 min
